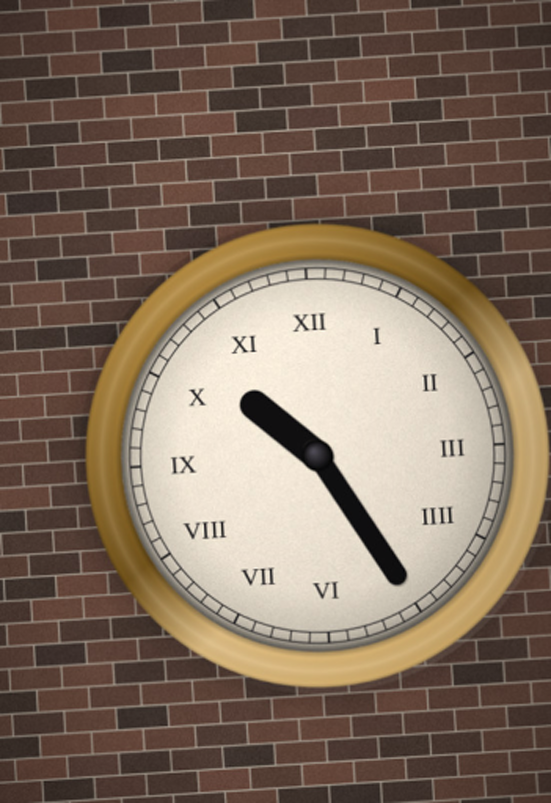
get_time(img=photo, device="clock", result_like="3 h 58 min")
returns 10 h 25 min
